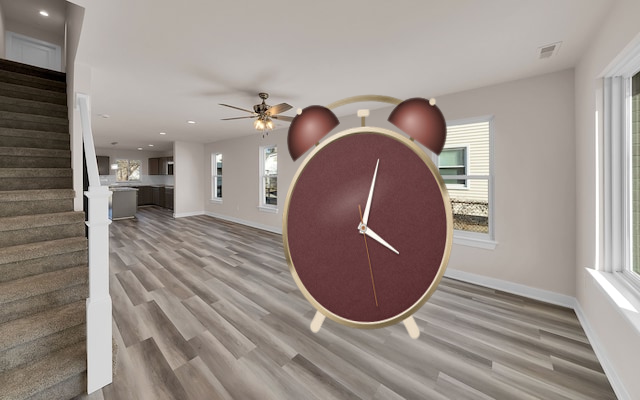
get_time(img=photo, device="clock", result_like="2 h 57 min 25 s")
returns 4 h 02 min 28 s
